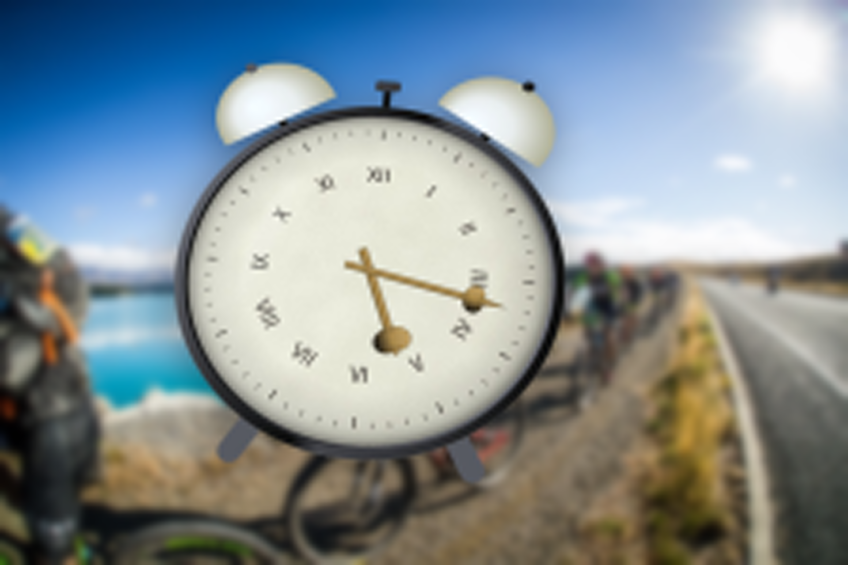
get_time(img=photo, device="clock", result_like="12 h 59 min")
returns 5 h 17 min
